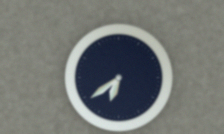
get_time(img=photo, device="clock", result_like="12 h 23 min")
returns 6 h 39 min
